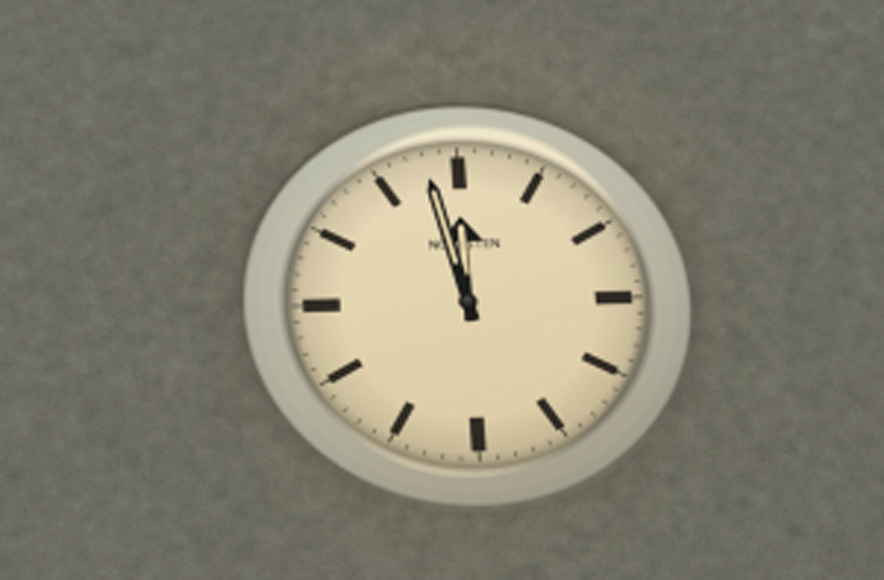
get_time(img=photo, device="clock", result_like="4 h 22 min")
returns 11 h 58 min
